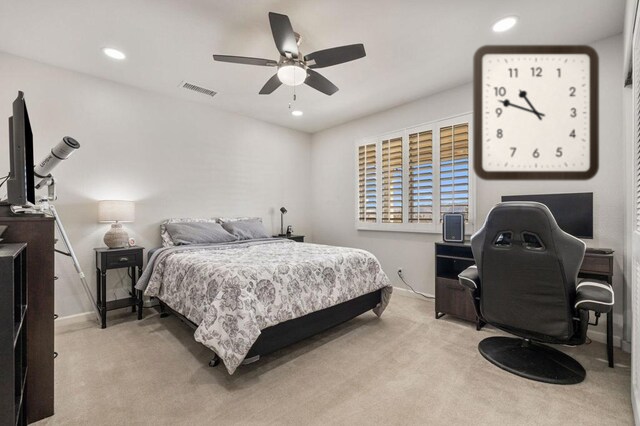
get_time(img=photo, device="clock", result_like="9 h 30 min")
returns 10 h 48 min
